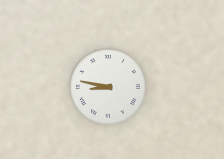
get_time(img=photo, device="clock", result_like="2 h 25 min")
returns 8 h 47 min
